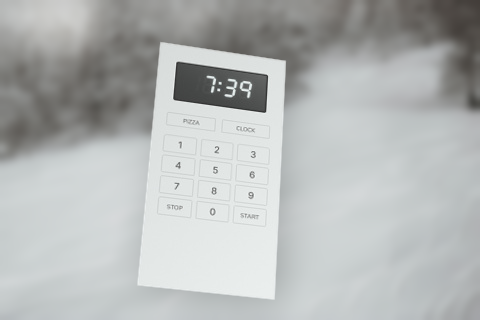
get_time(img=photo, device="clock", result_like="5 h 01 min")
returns 7 h 39 min
